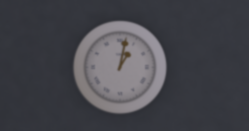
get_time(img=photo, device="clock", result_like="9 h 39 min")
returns 1 h 02 min
